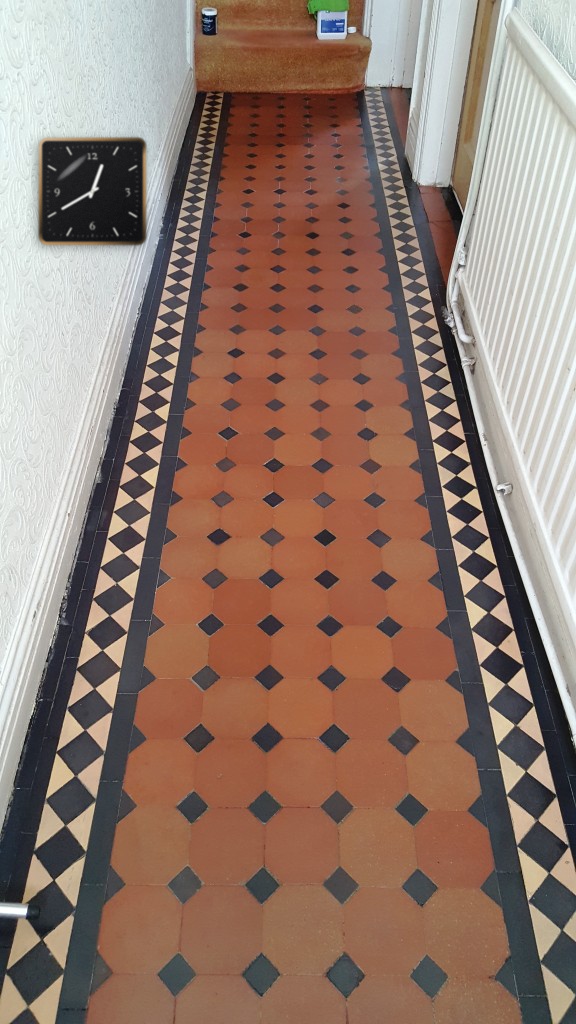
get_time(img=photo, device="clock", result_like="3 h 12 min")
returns 12 h 40 min
